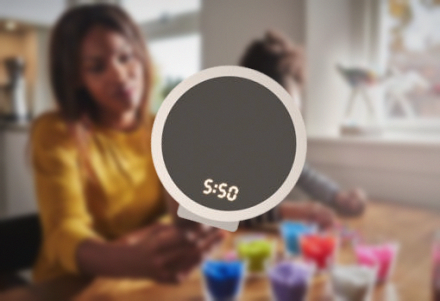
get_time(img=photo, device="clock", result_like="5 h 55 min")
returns 5 h 50 min
